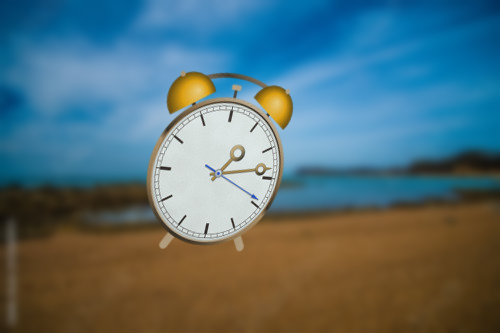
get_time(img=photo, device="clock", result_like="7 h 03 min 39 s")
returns 1 h 13 min 19 s
